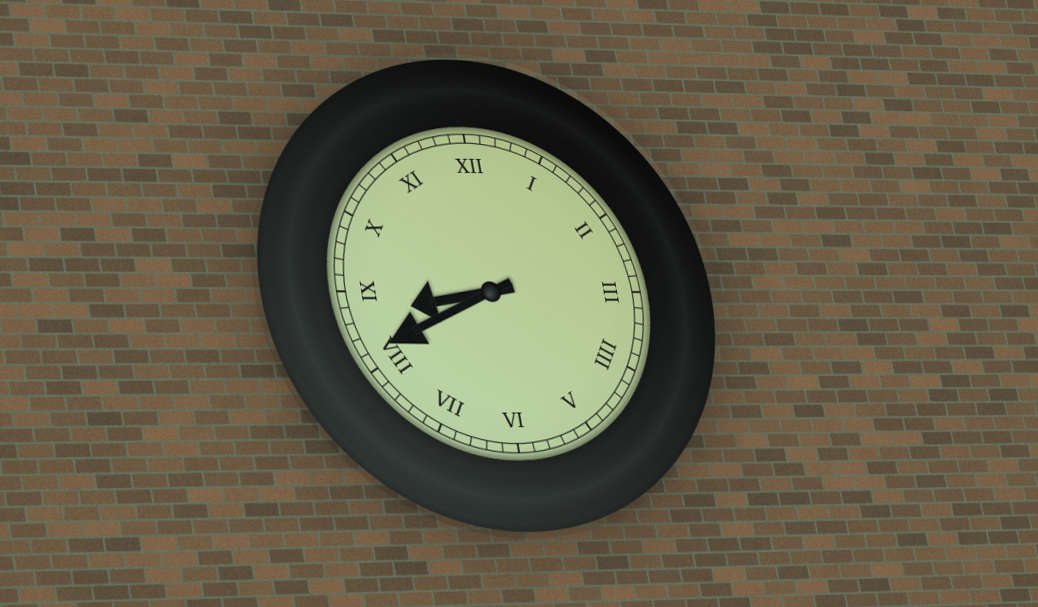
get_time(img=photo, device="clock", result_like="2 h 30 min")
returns 8 h 41 min
